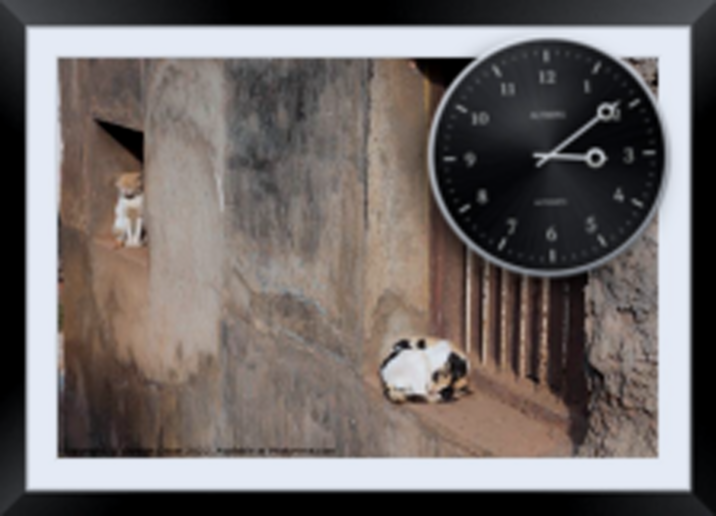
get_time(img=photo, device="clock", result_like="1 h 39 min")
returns 3 h 09 min
